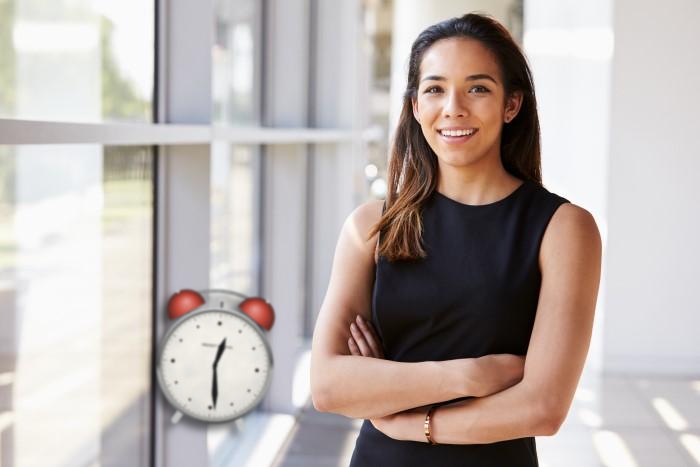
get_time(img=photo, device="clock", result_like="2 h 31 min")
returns 12 h 29 min
